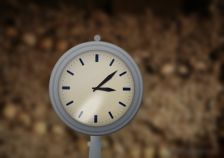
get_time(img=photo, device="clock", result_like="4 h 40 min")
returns 3 h 08 min
